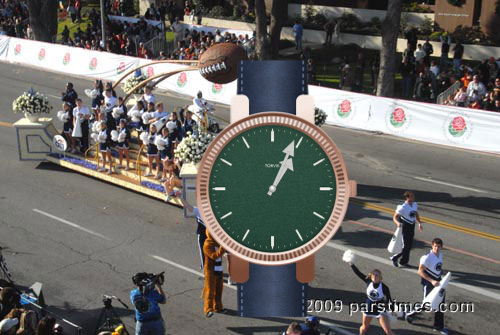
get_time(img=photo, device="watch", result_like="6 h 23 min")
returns 1 h 04 min
